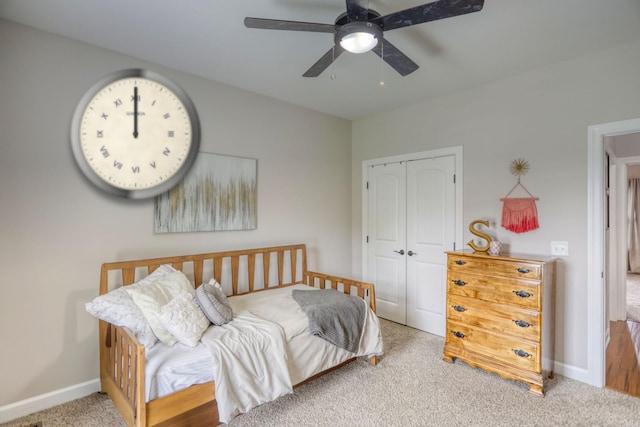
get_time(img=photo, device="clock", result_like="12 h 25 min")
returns 12 h 00 min
